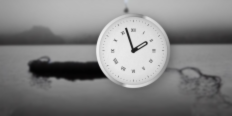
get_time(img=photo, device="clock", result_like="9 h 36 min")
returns 1 h 57 min
